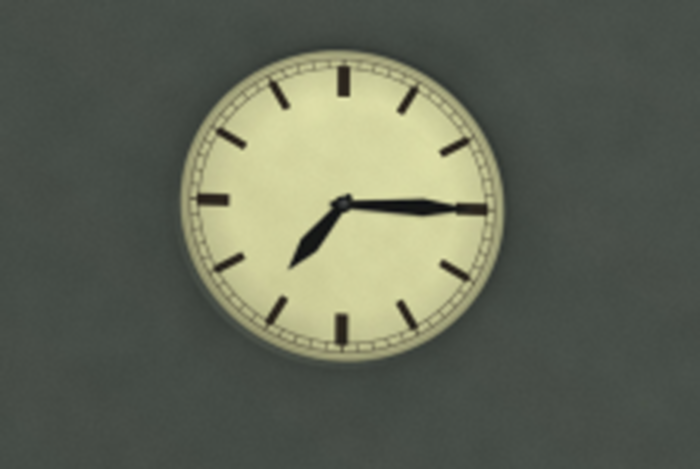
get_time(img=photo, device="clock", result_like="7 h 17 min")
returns 7 h 15 min
